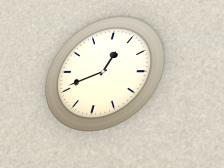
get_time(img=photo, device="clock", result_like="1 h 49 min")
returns 12 h 41 min
